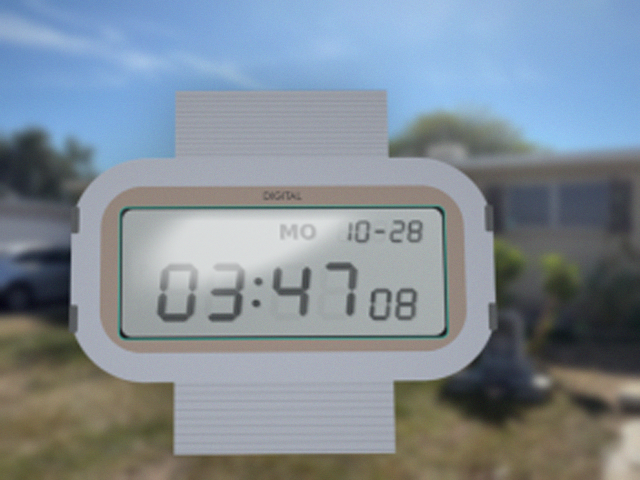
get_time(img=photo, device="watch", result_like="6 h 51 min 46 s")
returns 3 h 47 min 08 s
